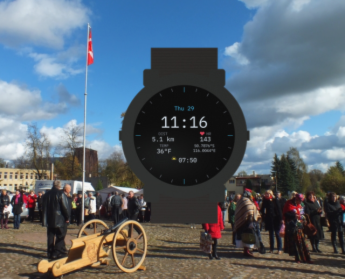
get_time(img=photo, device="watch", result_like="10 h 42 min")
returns 11 h 16 min
